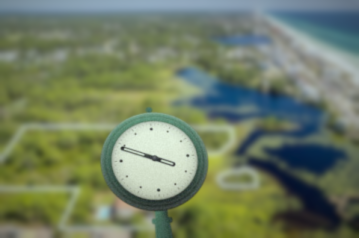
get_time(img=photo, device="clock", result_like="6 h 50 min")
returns 3 h 49 min
